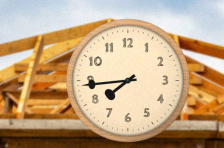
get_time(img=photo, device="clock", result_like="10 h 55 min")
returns 7 h 44 min
